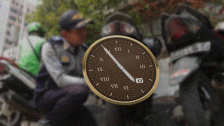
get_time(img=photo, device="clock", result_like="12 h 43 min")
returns 4 h 55 min
